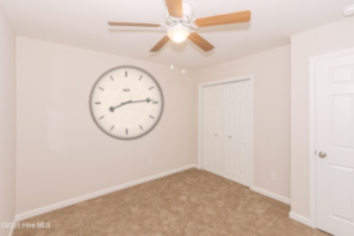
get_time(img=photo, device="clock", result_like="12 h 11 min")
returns 8 h 14 min
